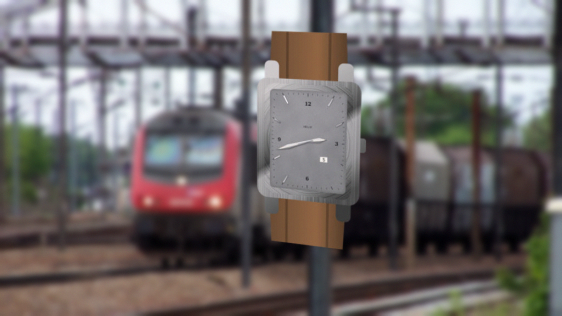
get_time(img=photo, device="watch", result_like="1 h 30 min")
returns 2 h 42 min
